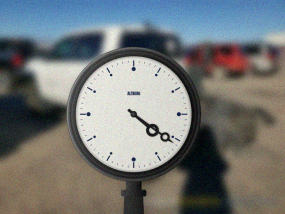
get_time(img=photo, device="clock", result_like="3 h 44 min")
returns 4 h 21 min
